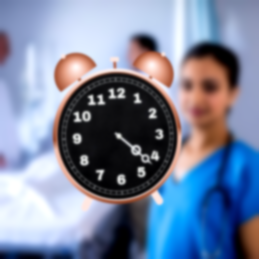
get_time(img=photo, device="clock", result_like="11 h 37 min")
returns 4 h 22 min
